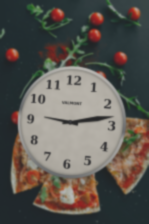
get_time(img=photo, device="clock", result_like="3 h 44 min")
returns 9 h 13 min
